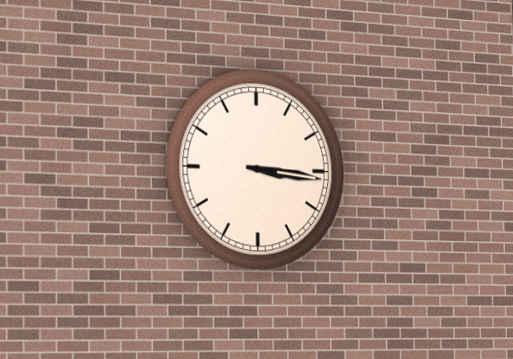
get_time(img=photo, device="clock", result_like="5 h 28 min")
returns 3 h 16 min
